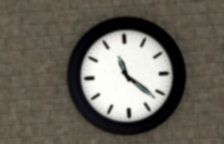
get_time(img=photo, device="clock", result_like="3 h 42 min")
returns 11 h 22 min
